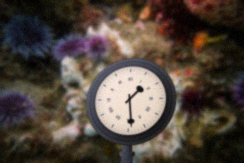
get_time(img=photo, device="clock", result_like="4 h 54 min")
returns 1 h 29 min
